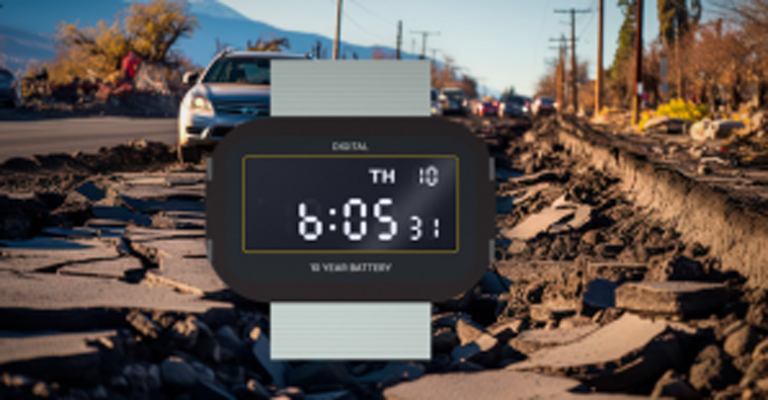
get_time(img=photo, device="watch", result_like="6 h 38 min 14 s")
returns 6 h 05 min 31 s
